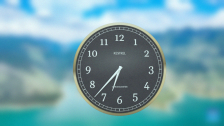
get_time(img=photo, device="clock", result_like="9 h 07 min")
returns 6 h 37 min
